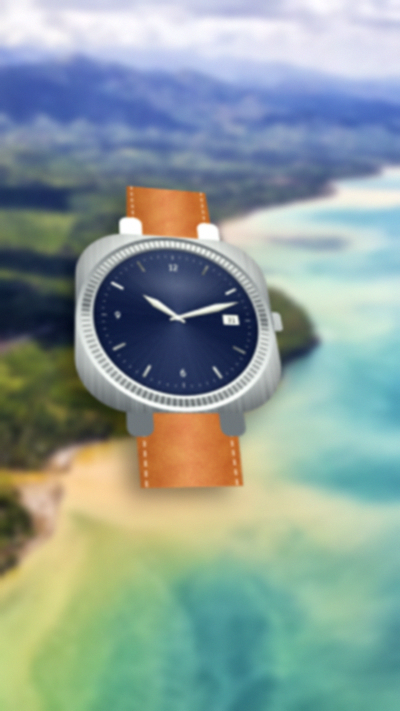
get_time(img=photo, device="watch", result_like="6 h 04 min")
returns 10 h 12 min
